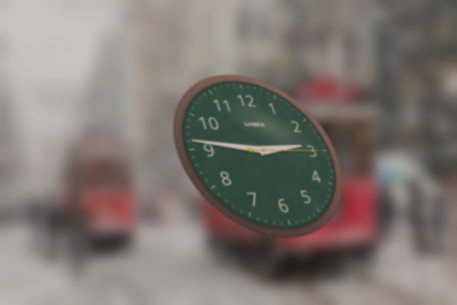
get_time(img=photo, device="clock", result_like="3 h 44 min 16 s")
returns 2 h 46 min 15 s
